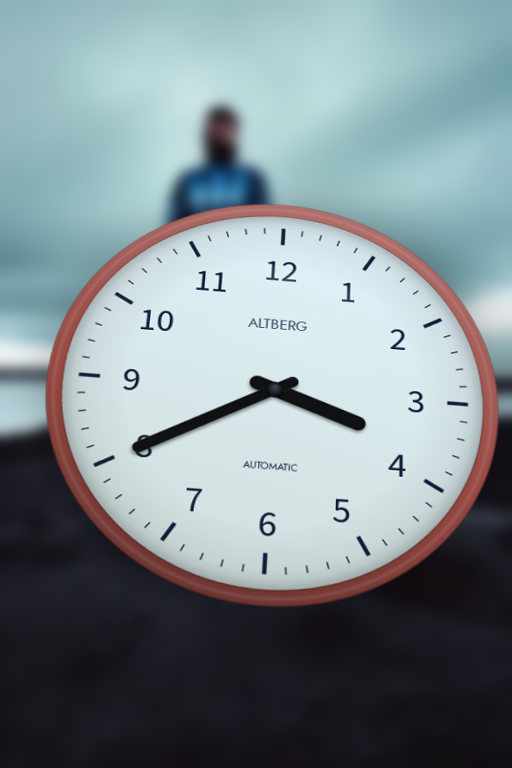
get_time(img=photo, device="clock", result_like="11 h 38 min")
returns 3 h 40 min
